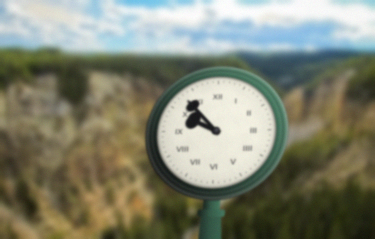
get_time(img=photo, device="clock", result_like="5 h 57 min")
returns 9 h 53 min
